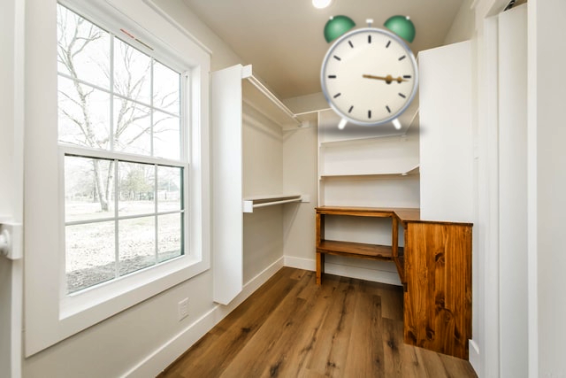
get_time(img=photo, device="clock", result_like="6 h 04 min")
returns 3 h 16 min
